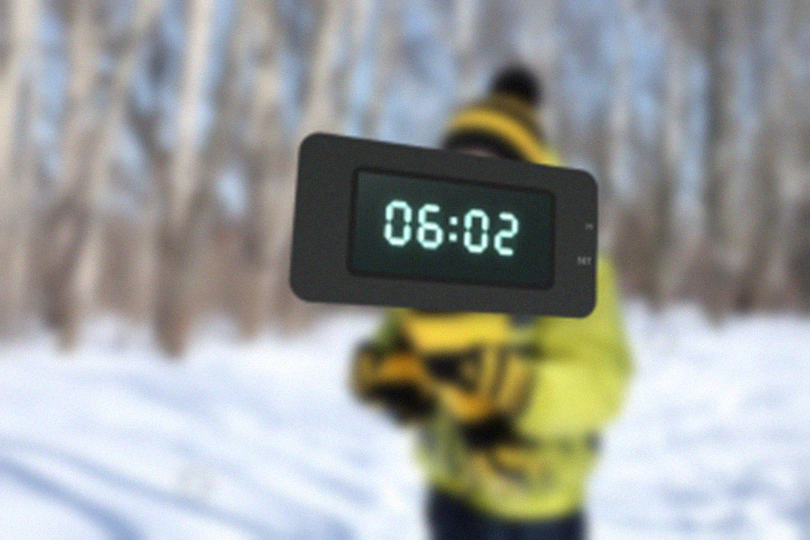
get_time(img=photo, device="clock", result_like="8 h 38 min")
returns 6 h 02 min
